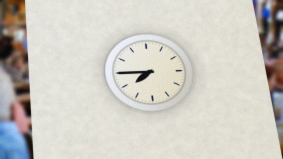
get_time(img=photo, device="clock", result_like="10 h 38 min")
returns 7 h 45 min
